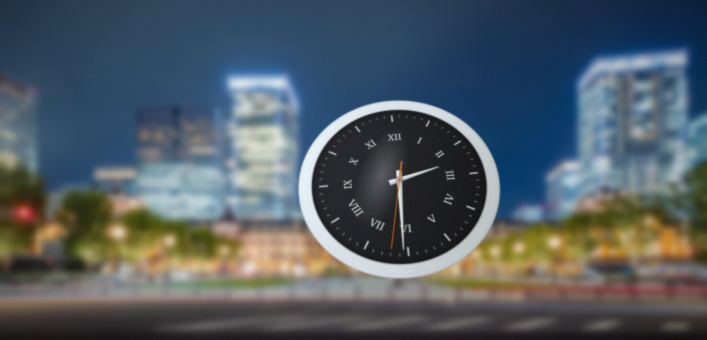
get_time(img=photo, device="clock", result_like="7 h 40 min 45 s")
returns 2 h 30 min 32 s
